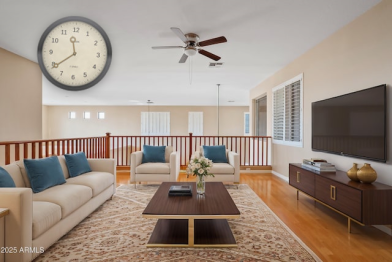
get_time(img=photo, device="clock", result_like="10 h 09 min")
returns 11 h 39 min
